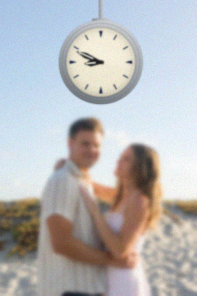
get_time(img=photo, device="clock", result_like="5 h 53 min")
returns 8 h 49 min
